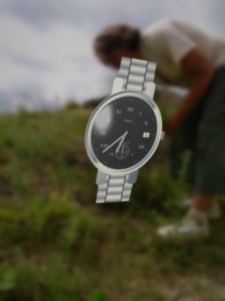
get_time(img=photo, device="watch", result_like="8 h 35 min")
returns 6 h 38 min
